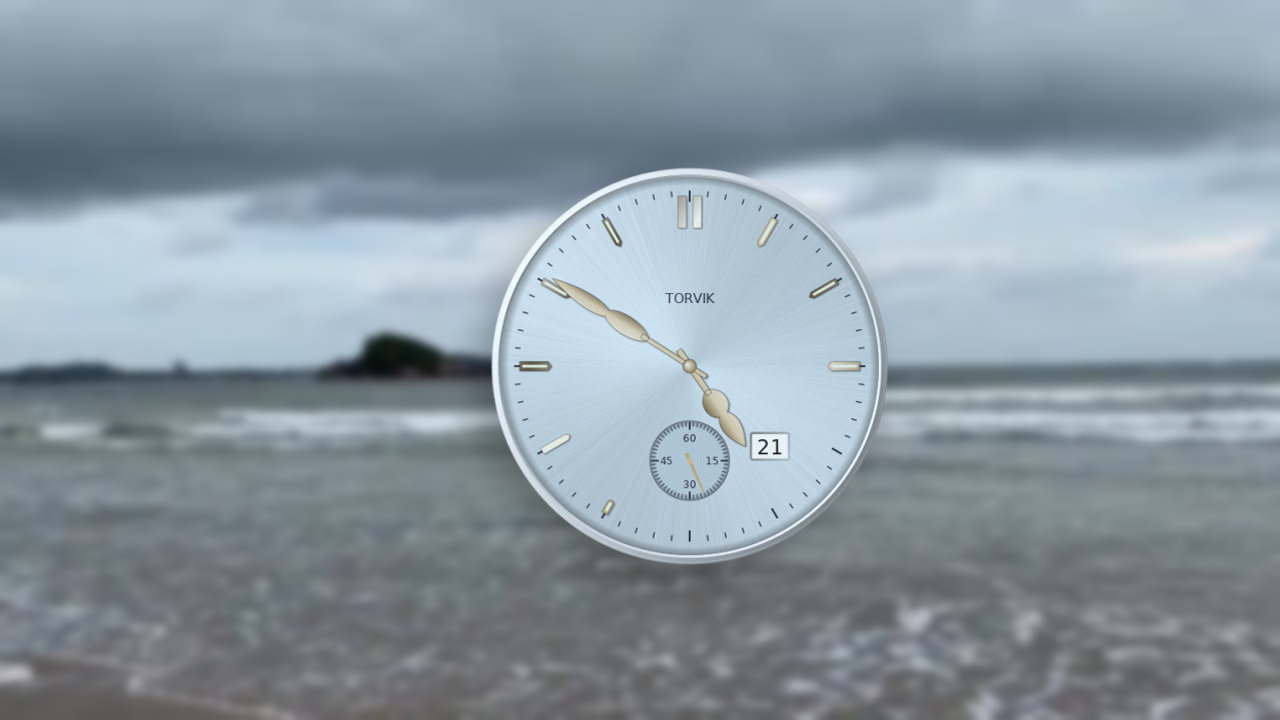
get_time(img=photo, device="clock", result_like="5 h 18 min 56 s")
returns 4 h 50 min 26 s
